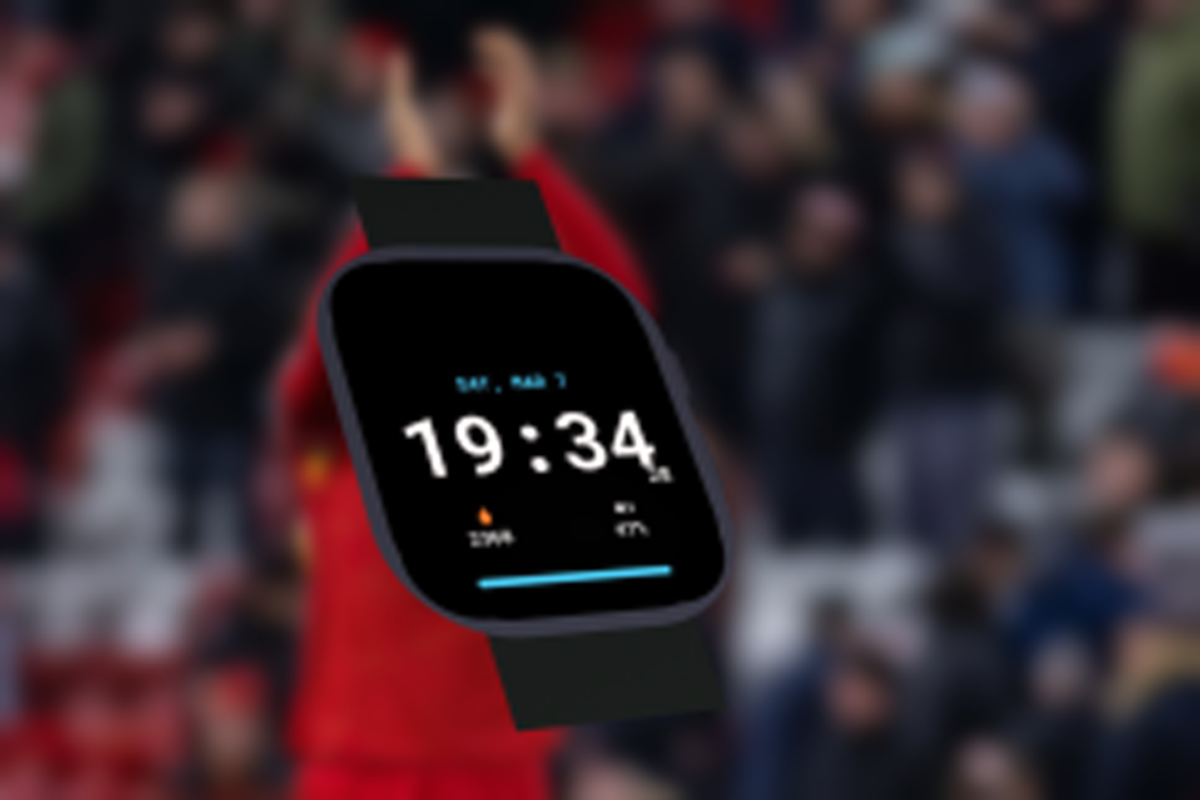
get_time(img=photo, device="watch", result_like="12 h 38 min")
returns 19 h 34 min
